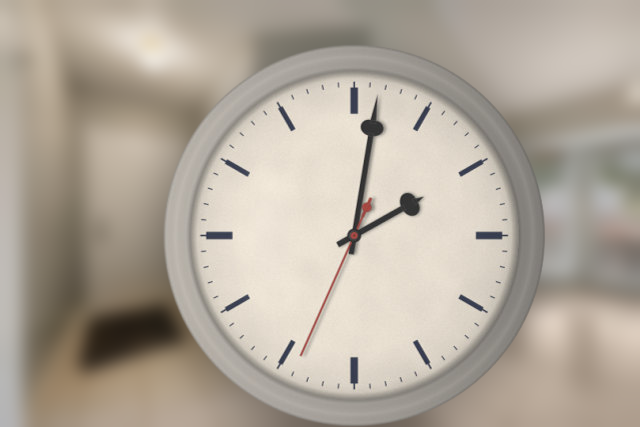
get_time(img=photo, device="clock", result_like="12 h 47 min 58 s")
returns 2 h 01 min 34 s
